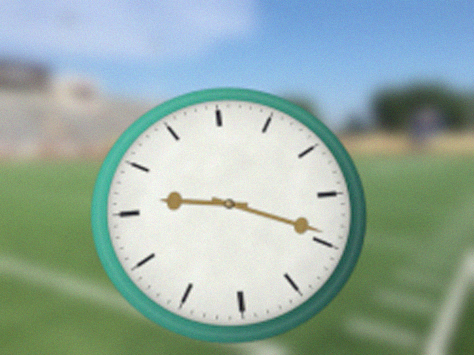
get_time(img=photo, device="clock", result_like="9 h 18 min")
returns 9 h 19 min
